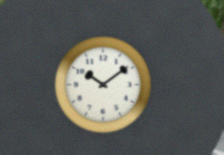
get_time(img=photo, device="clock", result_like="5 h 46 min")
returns 10 h 09 min
